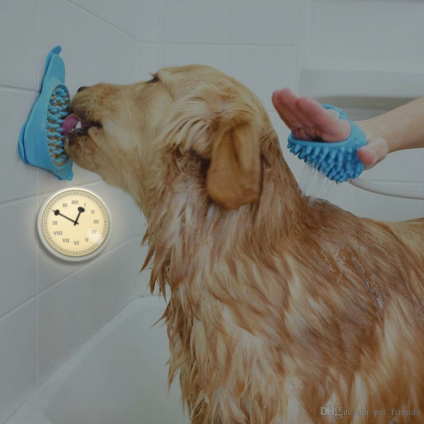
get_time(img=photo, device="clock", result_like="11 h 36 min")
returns 12 h 50 min
